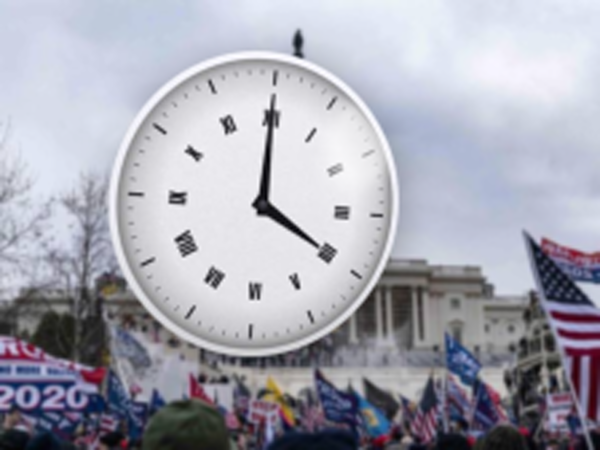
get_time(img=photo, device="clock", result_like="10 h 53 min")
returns 4 h 00 min
